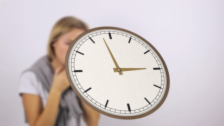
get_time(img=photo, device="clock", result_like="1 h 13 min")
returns 2 h 58 min
